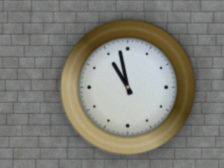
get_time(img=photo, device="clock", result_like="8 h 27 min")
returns 10 h 58 min
